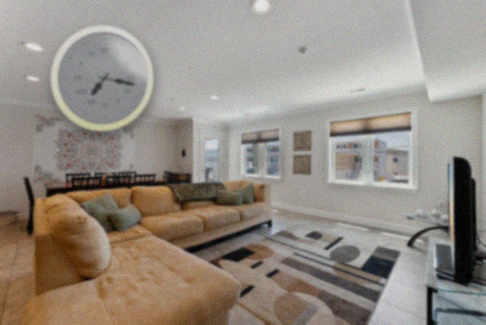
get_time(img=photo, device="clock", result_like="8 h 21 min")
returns 7 h 17 min
